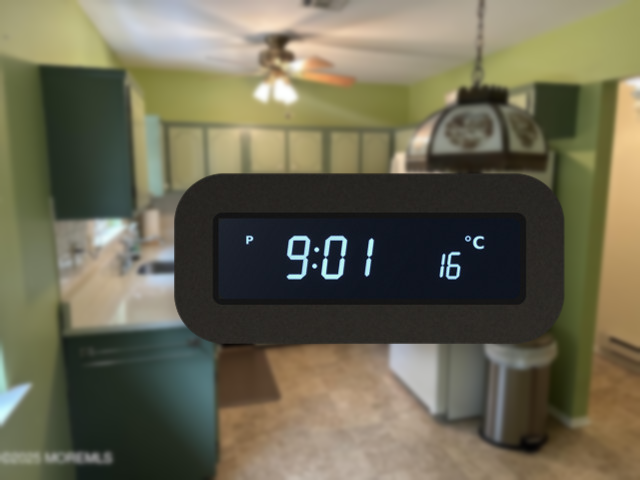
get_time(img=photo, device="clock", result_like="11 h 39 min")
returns 9 h 01 min
